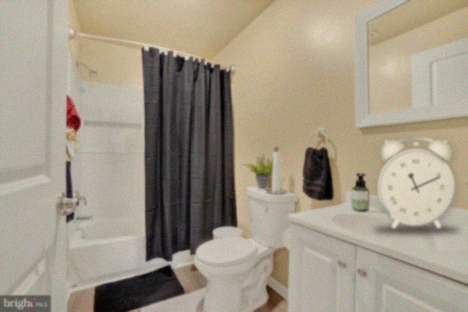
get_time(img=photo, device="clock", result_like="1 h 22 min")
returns 11 h 11 min
